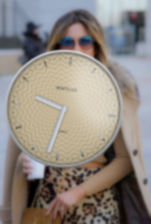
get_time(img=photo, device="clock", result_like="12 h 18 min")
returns 9 h 32 min
